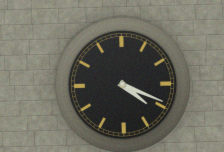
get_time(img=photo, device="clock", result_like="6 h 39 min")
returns 4 h 19 min
